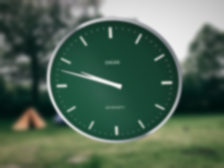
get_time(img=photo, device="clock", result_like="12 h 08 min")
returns 9 h 48 min
